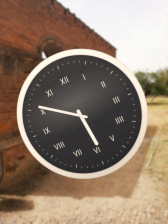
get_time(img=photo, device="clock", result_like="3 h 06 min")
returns 5 h 51 min
